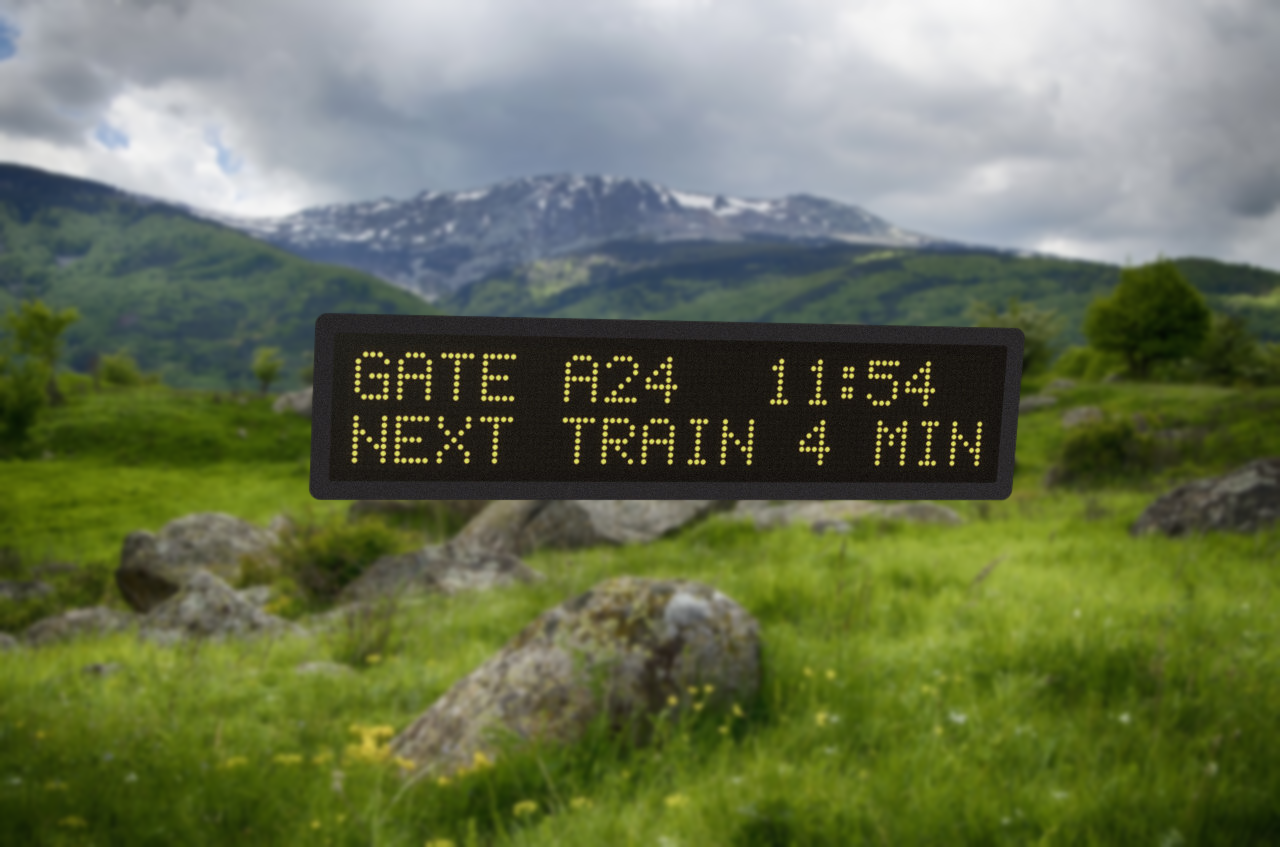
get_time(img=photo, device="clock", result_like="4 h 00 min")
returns 11 h 54 min
